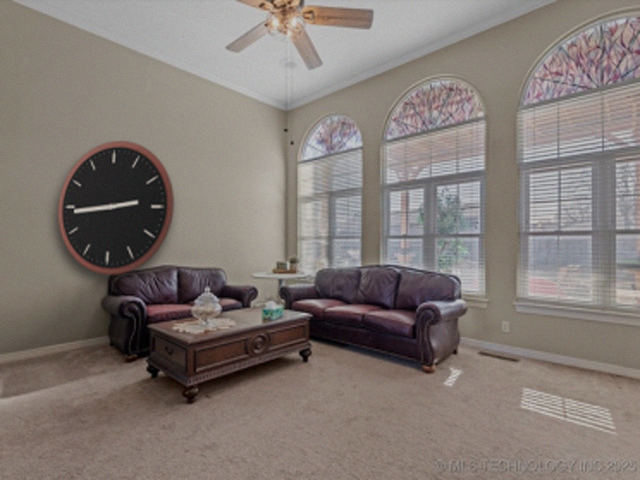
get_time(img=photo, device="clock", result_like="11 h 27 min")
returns 2 h 44 min
